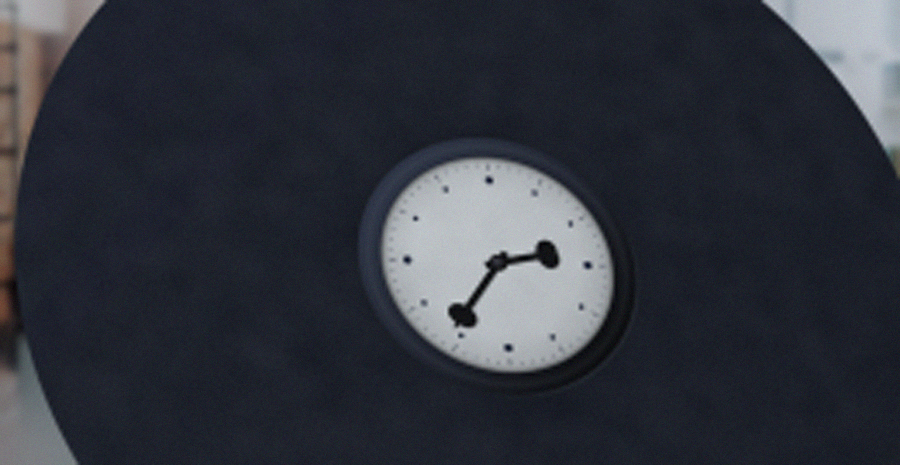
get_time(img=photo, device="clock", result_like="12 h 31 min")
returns 2 h 36 min
